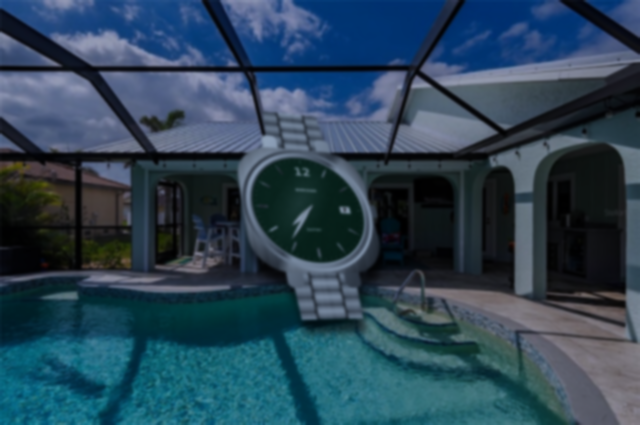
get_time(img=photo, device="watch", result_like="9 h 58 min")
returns 7 h 36 min
